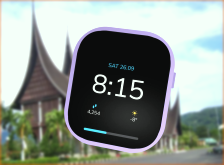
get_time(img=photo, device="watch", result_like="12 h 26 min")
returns 8 h 15 min
